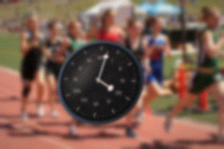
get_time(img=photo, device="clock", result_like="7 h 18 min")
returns 4 h 02 min
